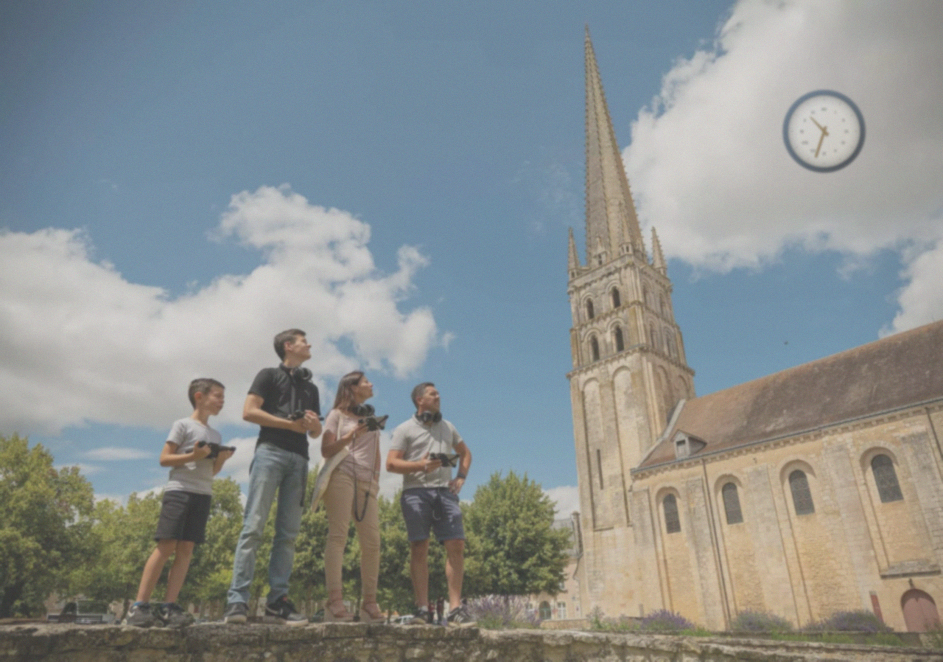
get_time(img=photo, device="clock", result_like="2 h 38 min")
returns 10 h 33 min
